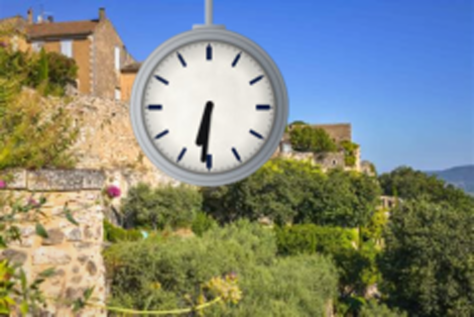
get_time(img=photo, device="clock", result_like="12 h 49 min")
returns 6 h 31 min
